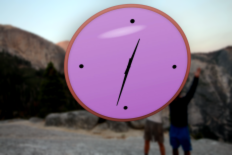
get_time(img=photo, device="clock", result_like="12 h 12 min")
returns 12 h 32 min
